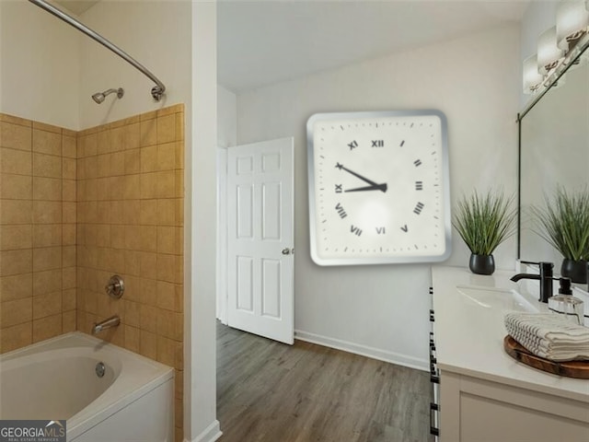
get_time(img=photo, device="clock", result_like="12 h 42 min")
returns 8 h 50 min
